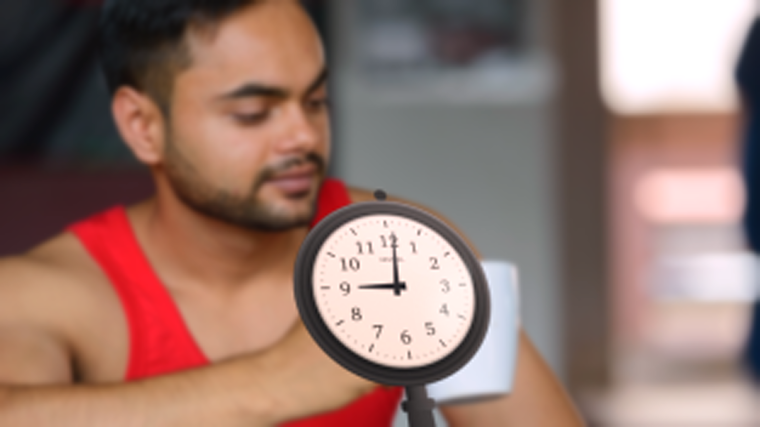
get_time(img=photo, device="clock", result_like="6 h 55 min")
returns 9 h 01 min
